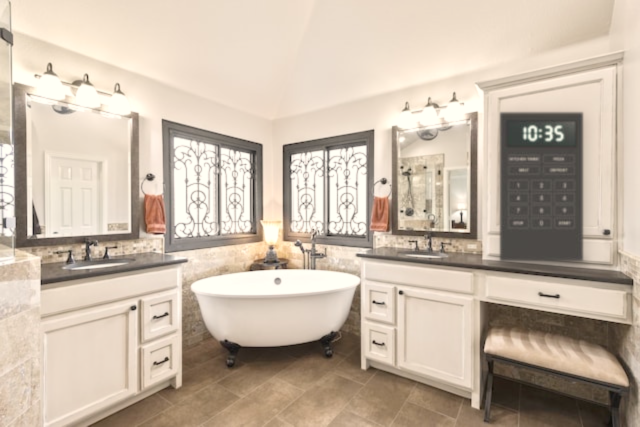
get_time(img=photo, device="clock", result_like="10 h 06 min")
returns 10 h 35 min
